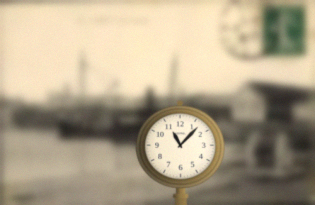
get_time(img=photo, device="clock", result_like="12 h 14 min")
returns 11 h 07 min
